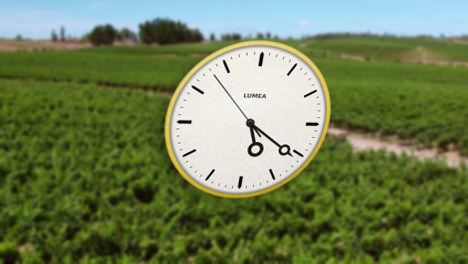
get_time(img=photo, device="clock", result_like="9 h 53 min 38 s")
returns 5 h 20 min 53 s
